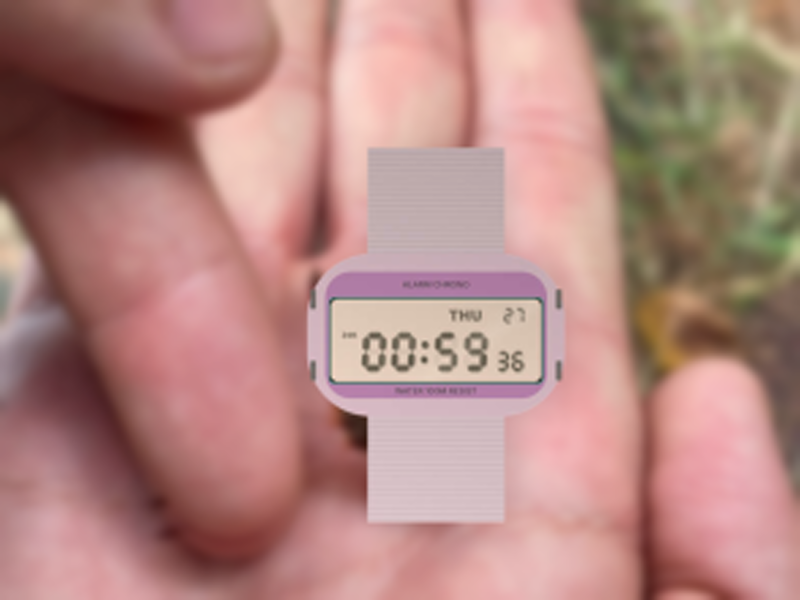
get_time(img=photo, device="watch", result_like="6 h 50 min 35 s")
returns 0 h 59 min 36 s
